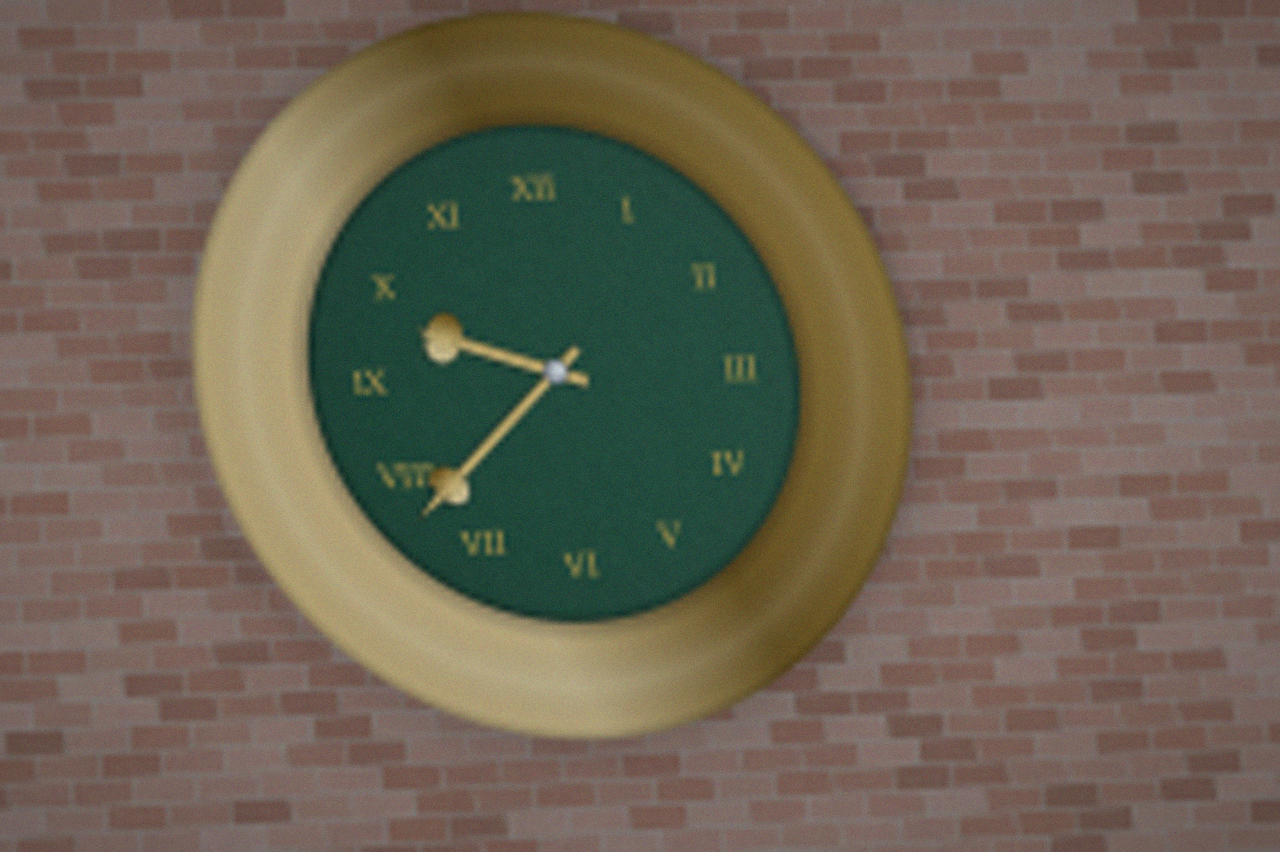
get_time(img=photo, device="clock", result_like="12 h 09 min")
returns 9 h 38 min
